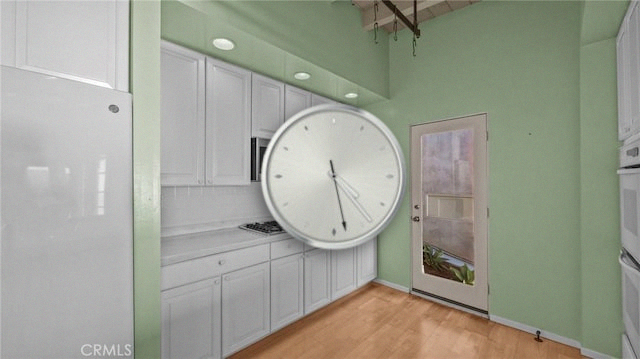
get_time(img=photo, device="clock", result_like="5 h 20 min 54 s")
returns 4 h 23 min 28 s
